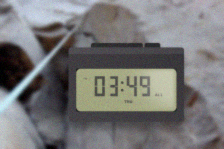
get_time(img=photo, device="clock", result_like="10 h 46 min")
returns 3 h 49 min
